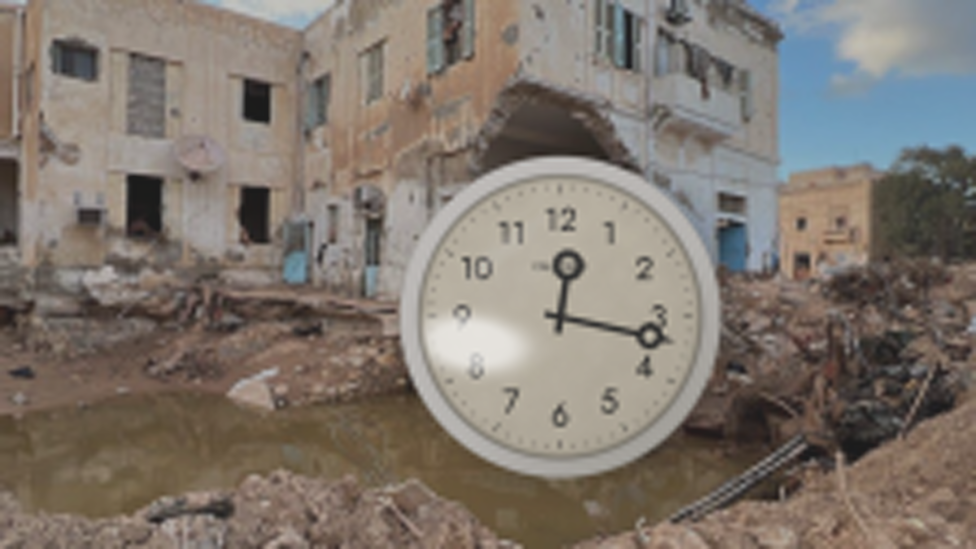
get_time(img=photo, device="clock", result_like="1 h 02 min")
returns 12 h 17 min
